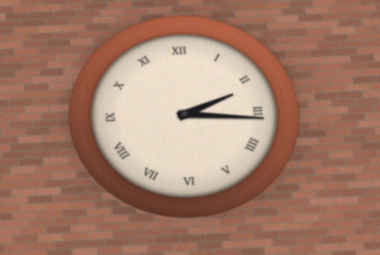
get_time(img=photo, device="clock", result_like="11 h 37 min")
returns 2 h 16 min
